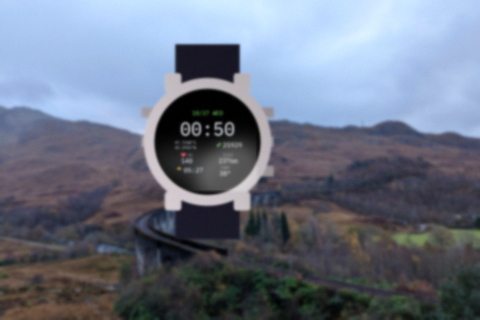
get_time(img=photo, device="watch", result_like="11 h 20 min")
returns 0 h 50 min
